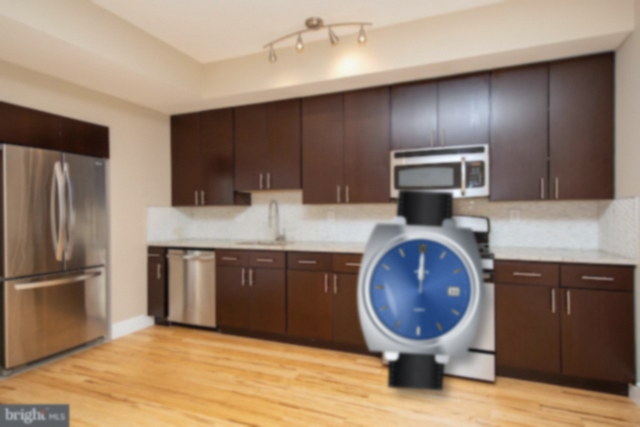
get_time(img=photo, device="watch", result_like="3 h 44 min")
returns 12 h 00 min
